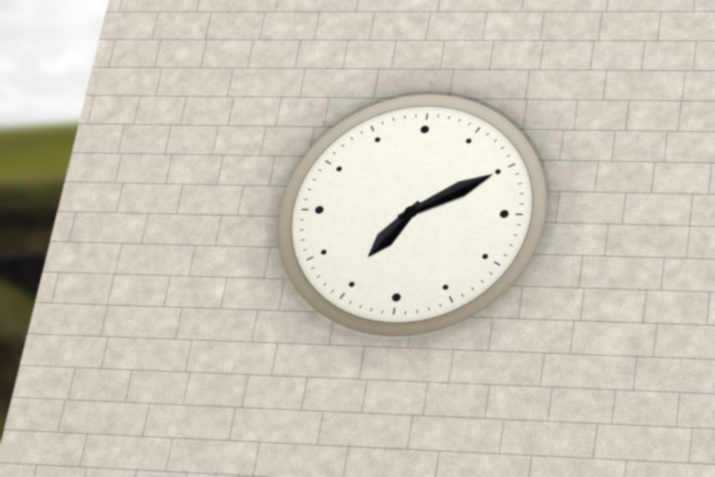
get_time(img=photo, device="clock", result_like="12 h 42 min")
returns 7 h 10 min
